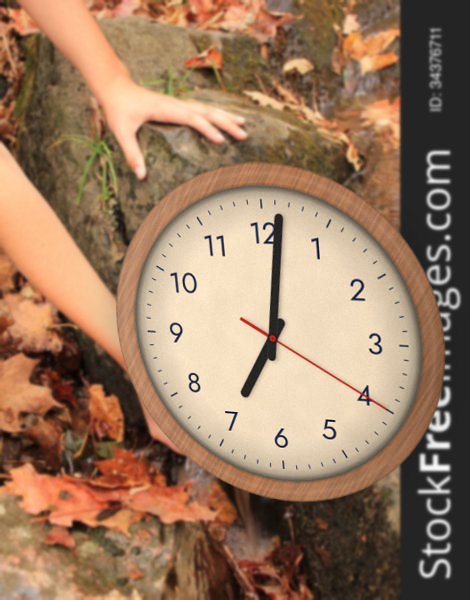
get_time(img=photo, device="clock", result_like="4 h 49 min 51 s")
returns 7 h 01 min 20 s
